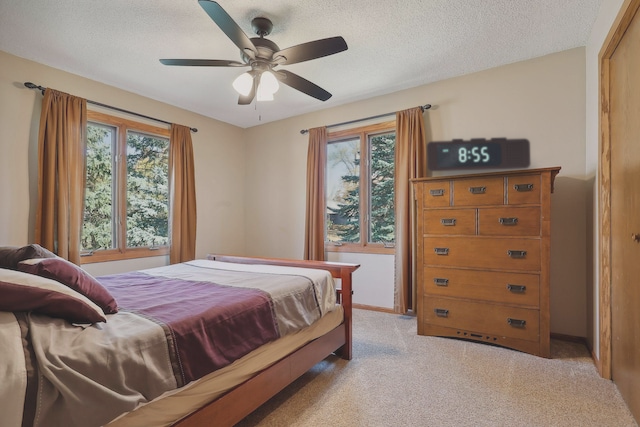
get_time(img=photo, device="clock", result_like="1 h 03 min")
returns 8 h 55 min
